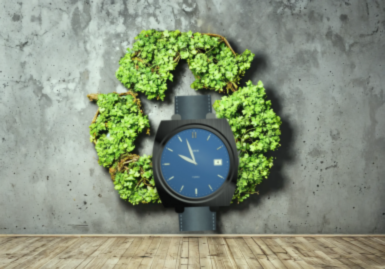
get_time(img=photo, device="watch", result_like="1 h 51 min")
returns 9 h 57 min
